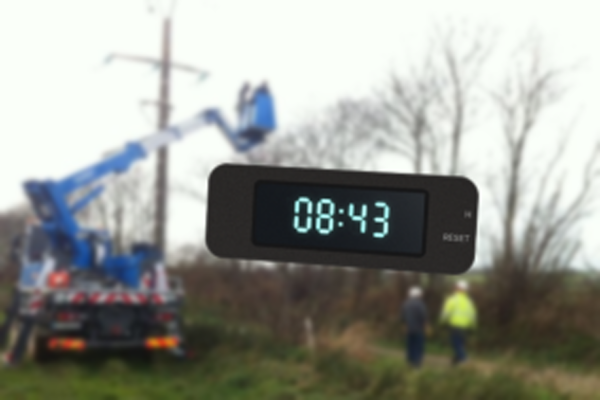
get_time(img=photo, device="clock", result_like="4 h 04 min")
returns 8 h 43 min
